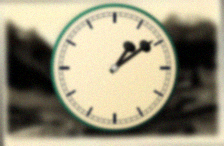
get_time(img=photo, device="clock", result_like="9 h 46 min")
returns 1 h 09 min
